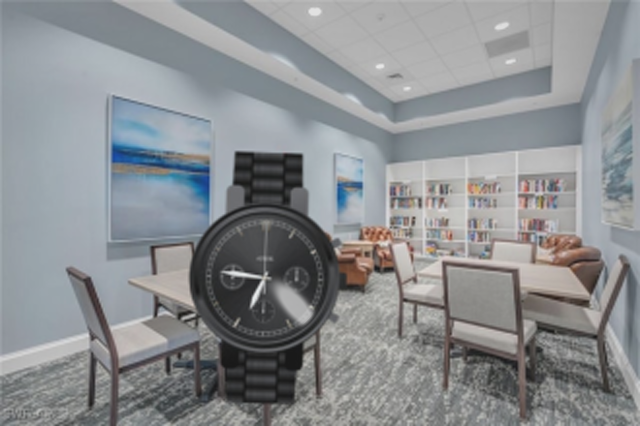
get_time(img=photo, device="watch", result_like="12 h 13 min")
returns 6 h 46 min
